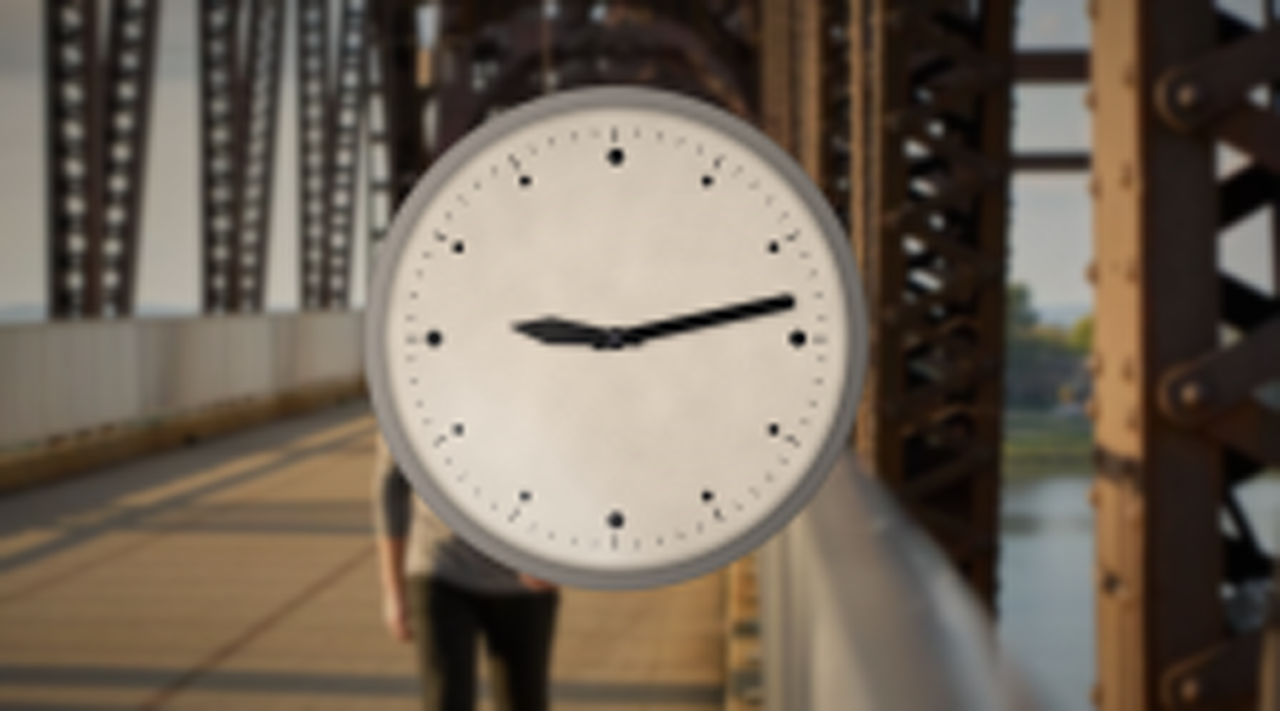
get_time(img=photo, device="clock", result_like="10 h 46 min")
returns 9 h 13 min
